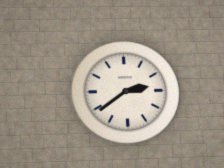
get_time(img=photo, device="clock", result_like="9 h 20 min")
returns 2 h 39 min
